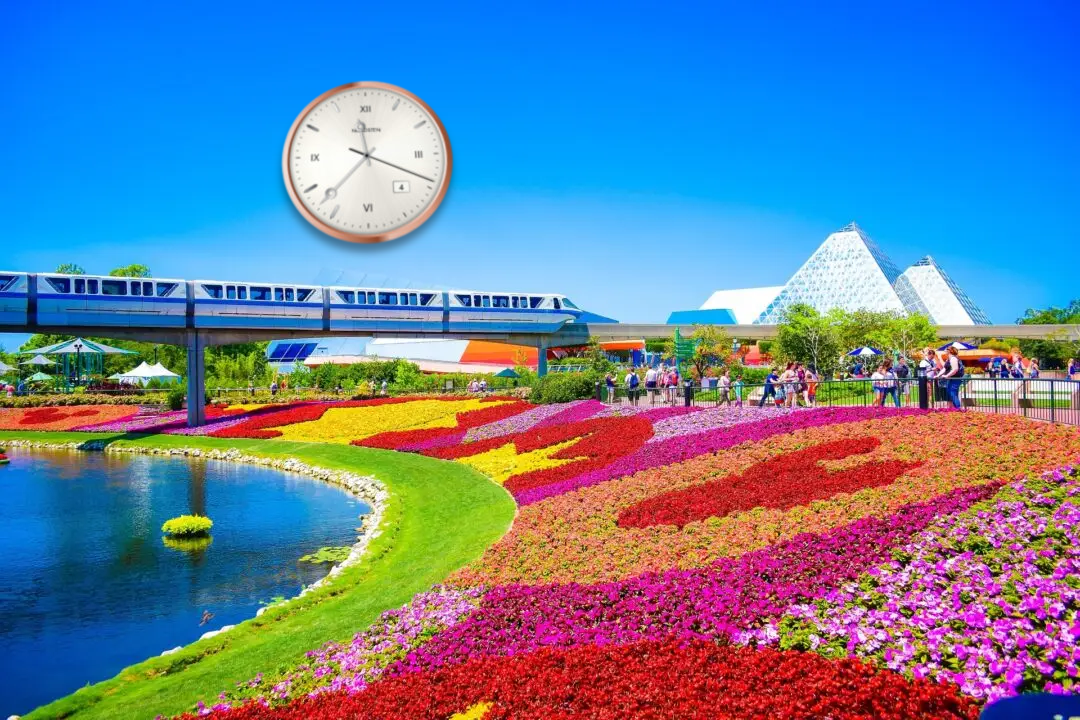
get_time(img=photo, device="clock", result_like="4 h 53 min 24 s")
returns 11 h 37 min 19 s
